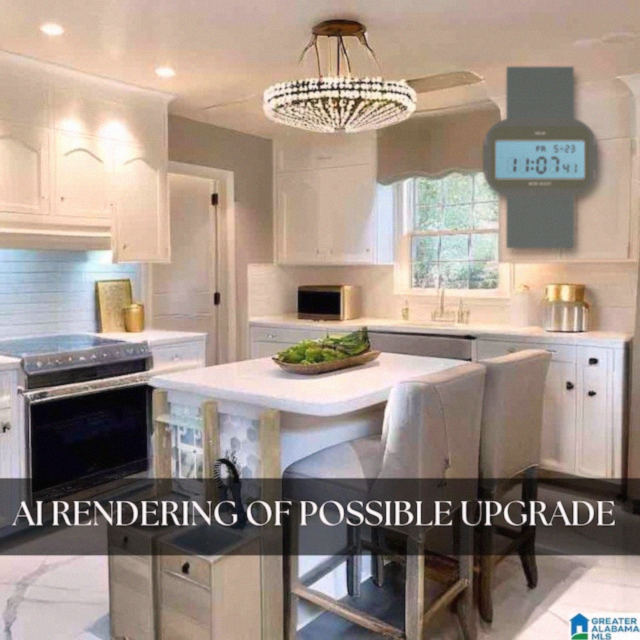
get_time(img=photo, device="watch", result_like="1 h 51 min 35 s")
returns 11 h 07 min 41 s
